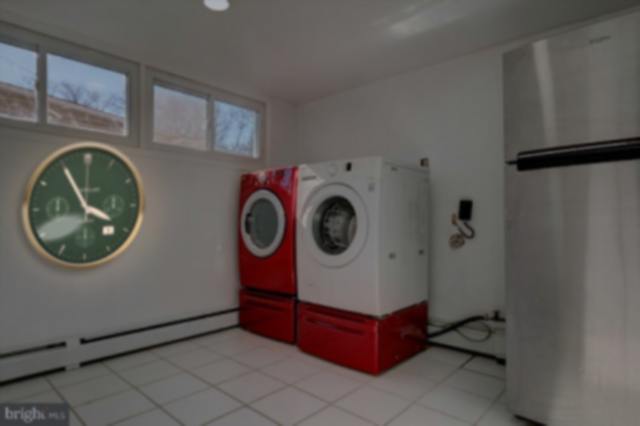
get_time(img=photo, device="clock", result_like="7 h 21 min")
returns 3 h 55 min
